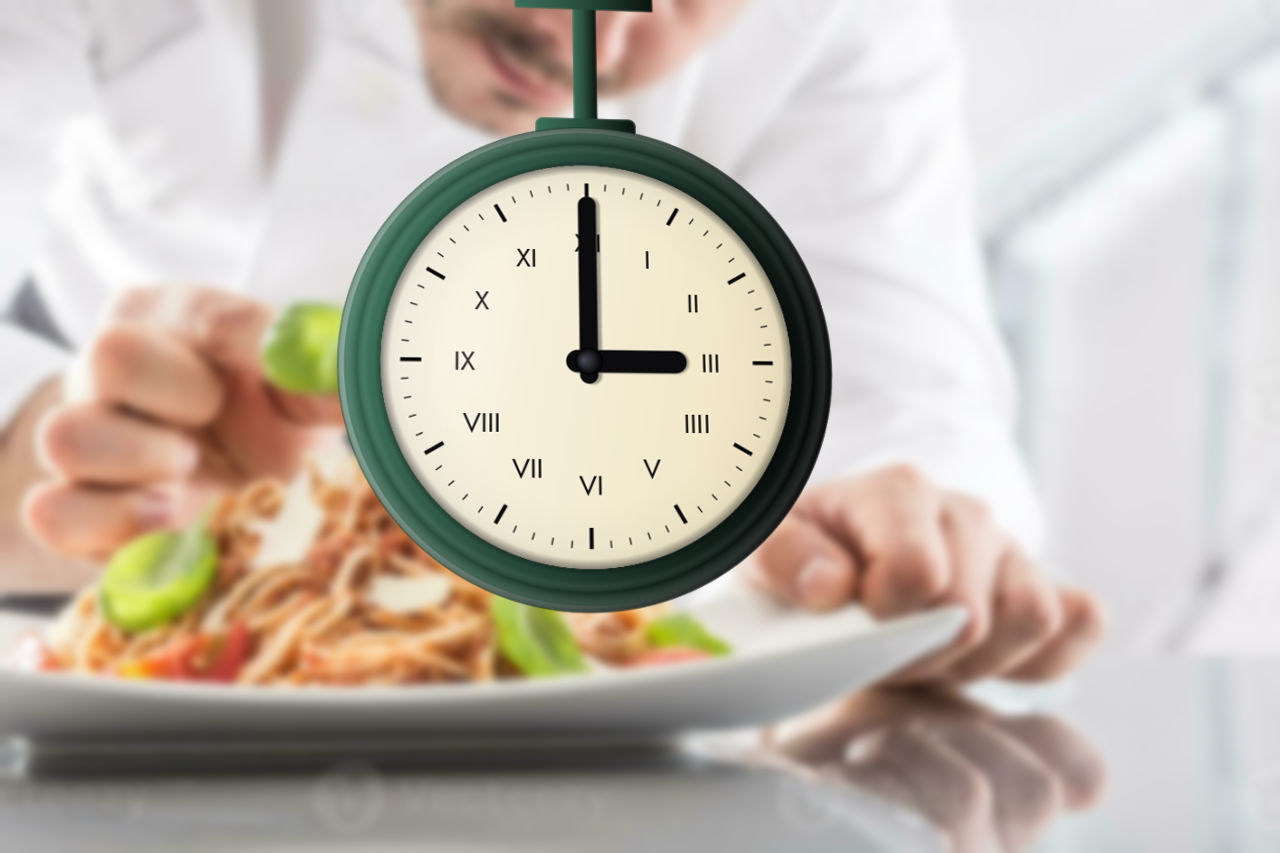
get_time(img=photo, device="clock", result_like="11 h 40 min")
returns 3 h 00 min
